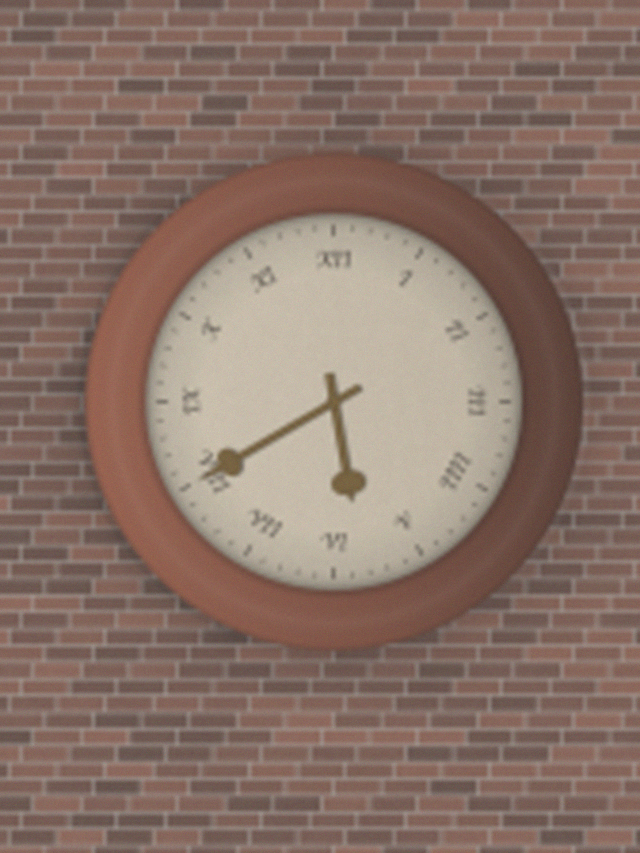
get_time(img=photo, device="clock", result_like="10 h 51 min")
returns 5 h 40 min
